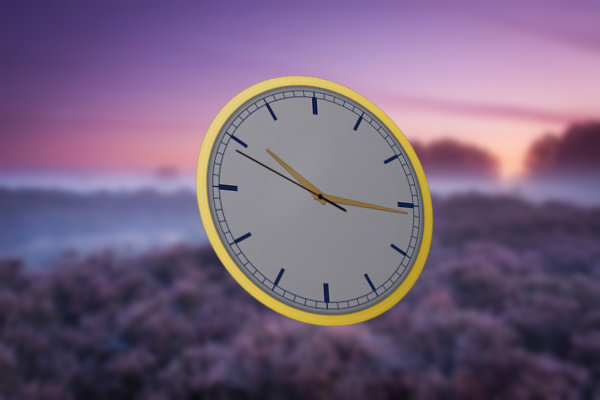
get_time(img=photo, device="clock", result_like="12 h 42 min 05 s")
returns 10 h 15 min 49 s
